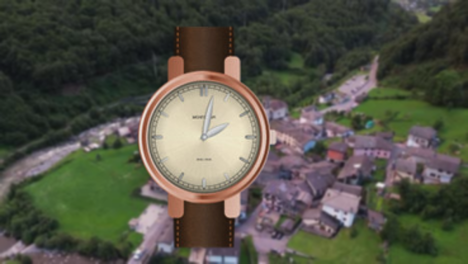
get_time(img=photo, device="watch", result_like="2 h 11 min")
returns 2 h 02 min
